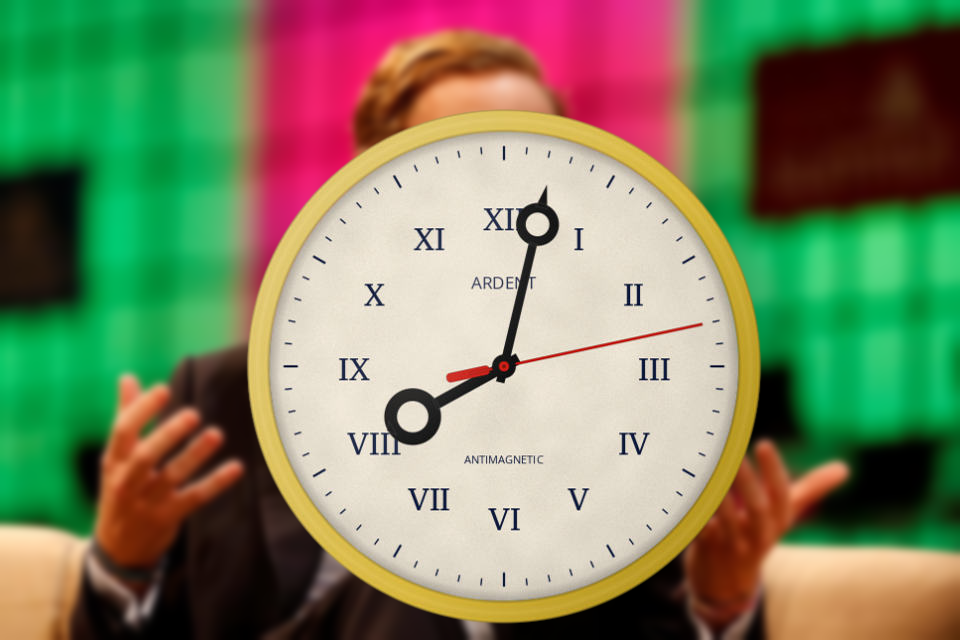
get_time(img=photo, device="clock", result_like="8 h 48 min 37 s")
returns 8 h 02 min 13 s
